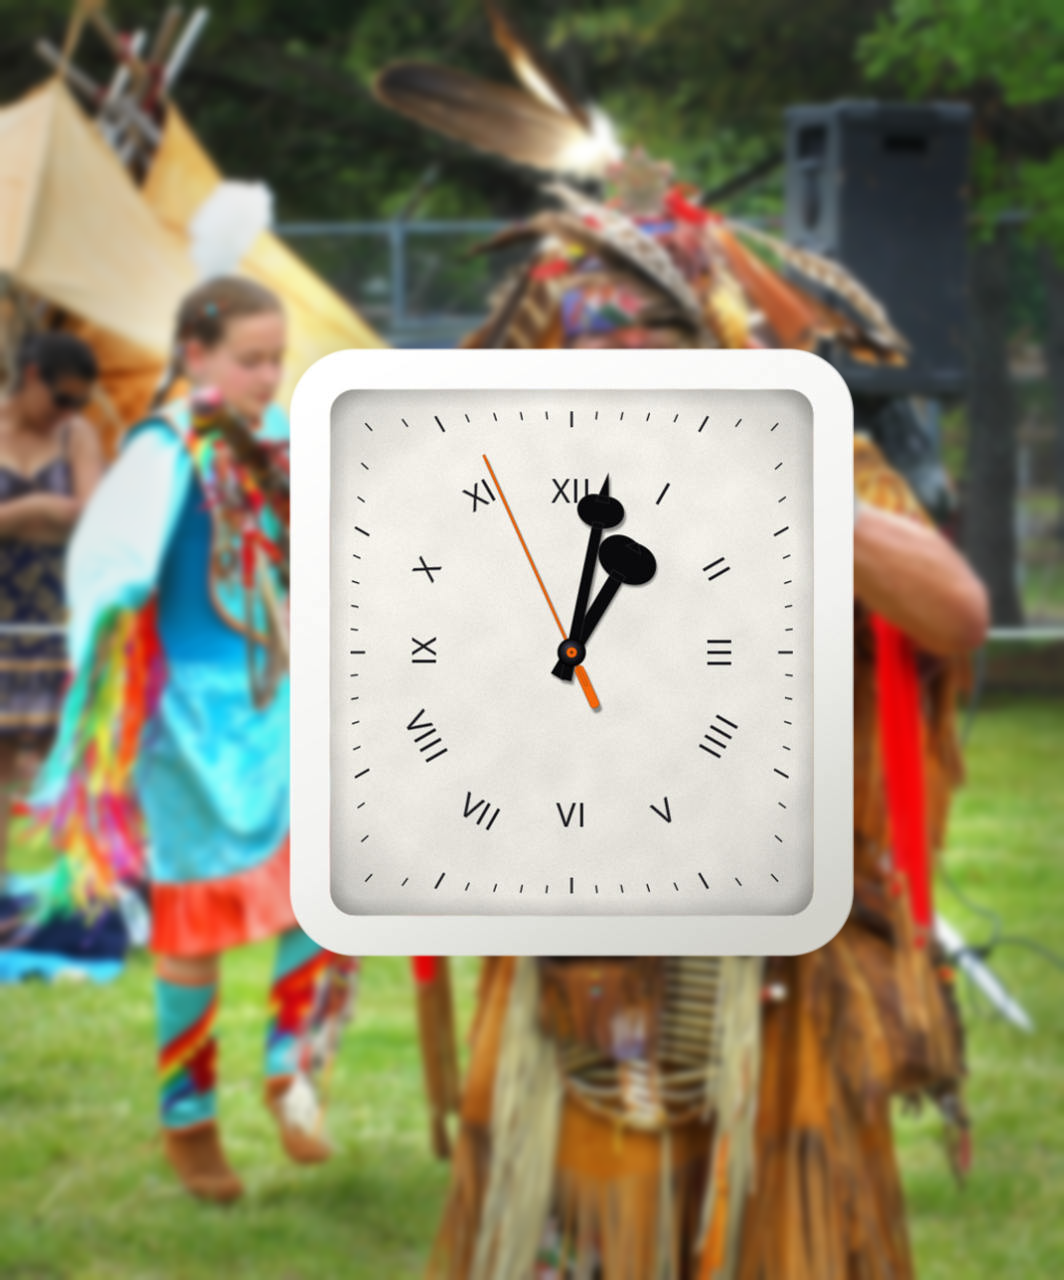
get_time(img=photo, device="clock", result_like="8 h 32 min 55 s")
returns 1 h 01 min 56 s
